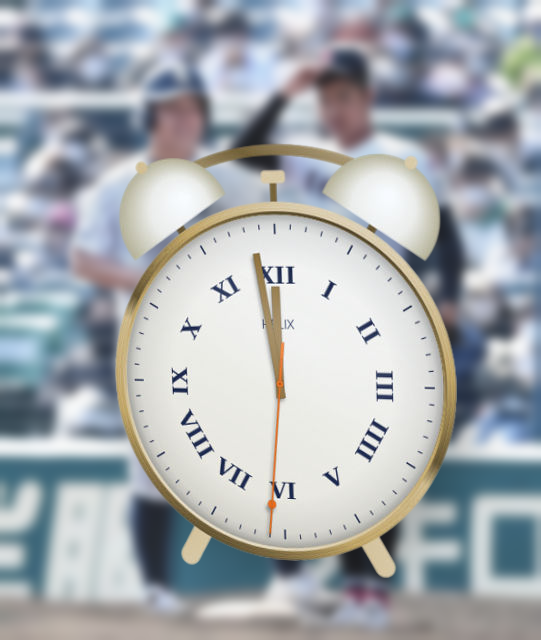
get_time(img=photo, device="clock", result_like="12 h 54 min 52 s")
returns 11 h 58 min 31 s
